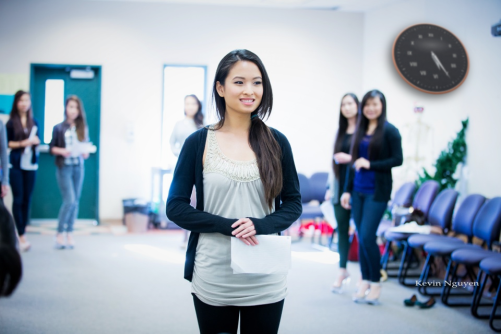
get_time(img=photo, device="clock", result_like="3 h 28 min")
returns 5 h 25 min
